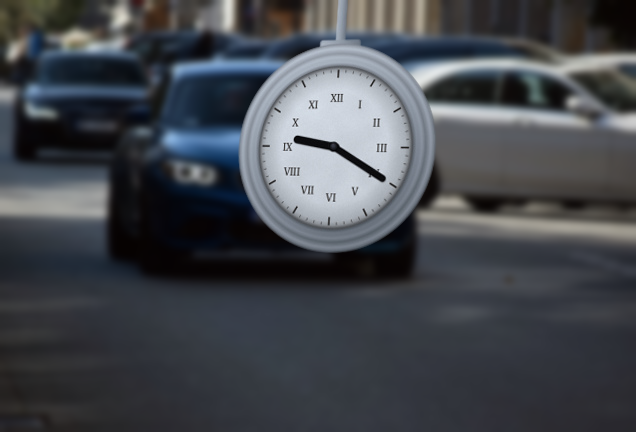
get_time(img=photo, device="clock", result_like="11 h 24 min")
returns 9 h 20 min
